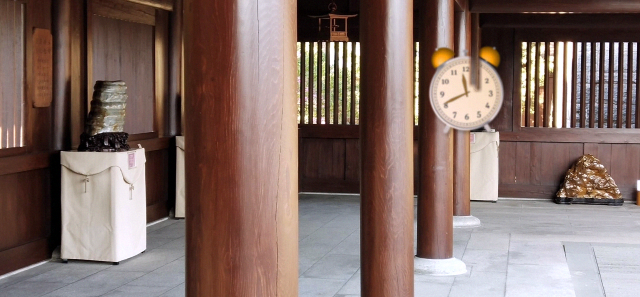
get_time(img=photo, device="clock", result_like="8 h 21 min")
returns 11 h 41 min
